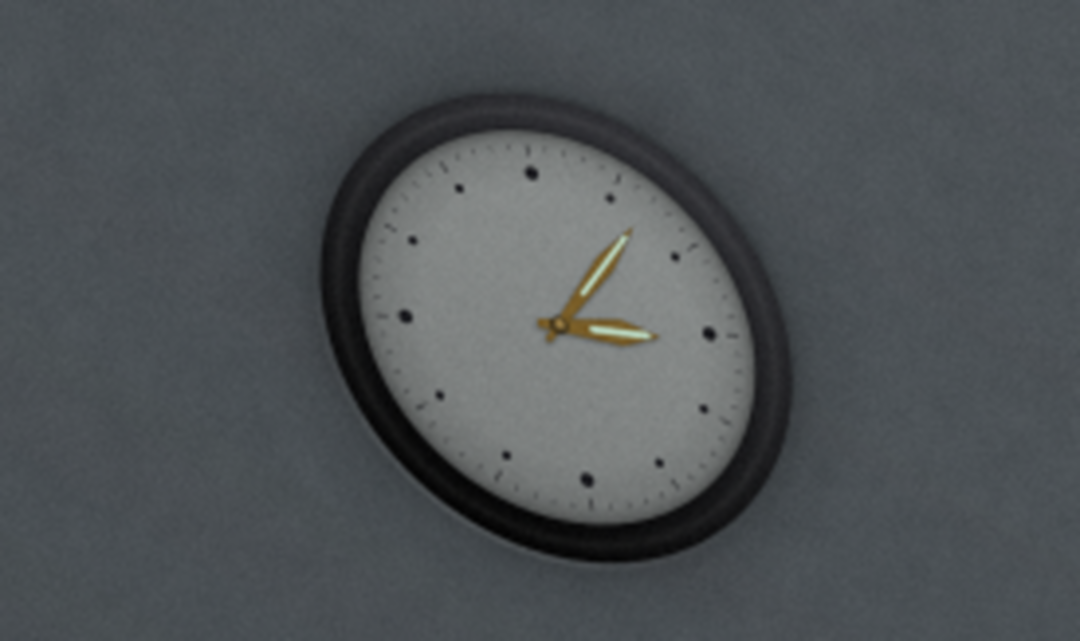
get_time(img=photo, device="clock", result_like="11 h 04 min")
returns 3 h 07 min
